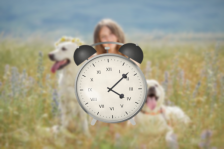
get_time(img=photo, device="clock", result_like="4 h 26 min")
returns 4 h 08 min
